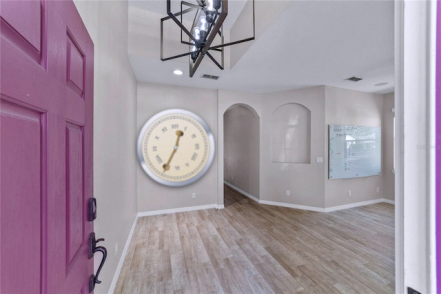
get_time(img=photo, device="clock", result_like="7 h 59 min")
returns 12 h 35 min
